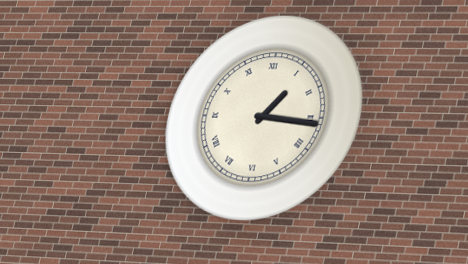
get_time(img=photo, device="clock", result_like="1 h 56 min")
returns 1 h 16 min
